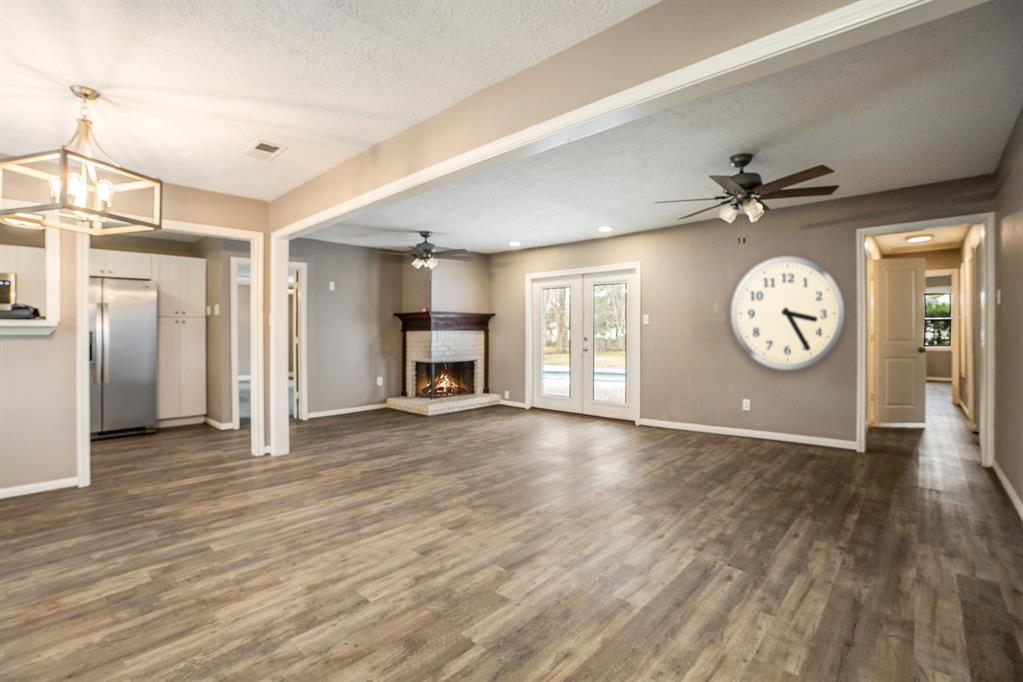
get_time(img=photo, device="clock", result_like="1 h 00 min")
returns 3 h 25 min
